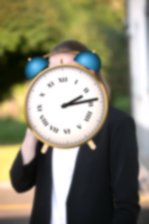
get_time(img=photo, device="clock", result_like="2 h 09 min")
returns 2 h 14 min
